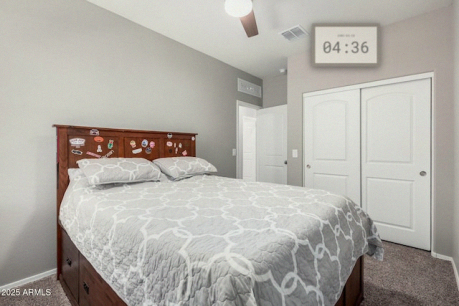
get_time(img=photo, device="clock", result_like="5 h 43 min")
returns 4 h 36 min
